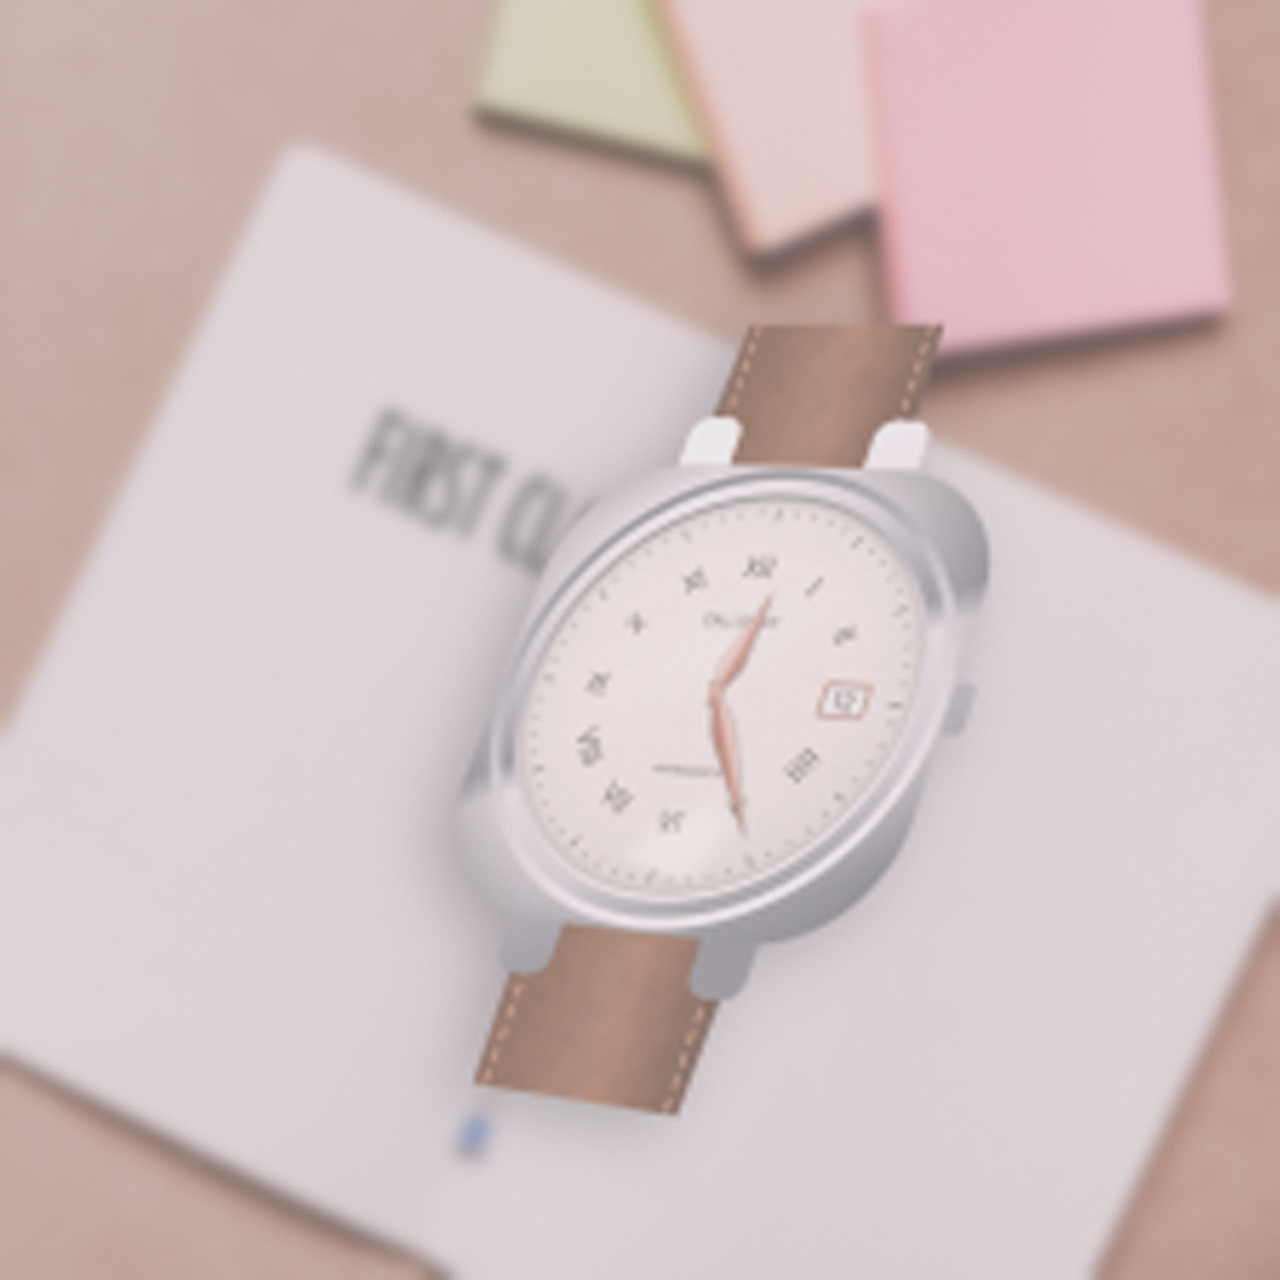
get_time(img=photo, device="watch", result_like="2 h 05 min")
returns 12 h 25 min
